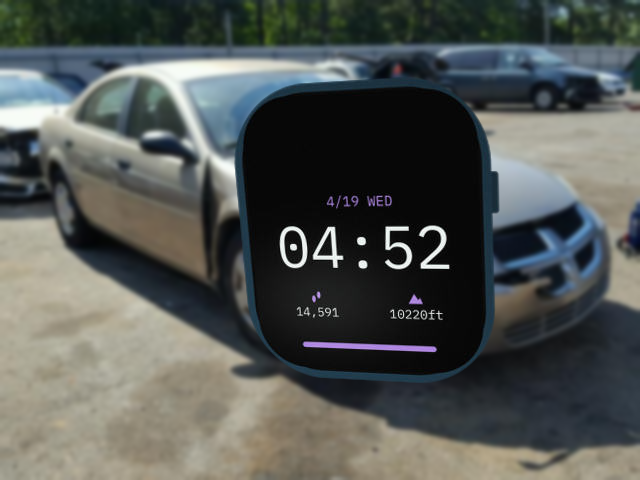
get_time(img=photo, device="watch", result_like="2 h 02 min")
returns 4 h 52 min
